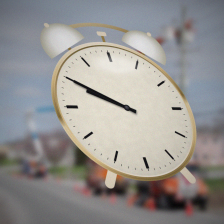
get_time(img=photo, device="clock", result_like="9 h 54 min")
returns 9 h 50 min
